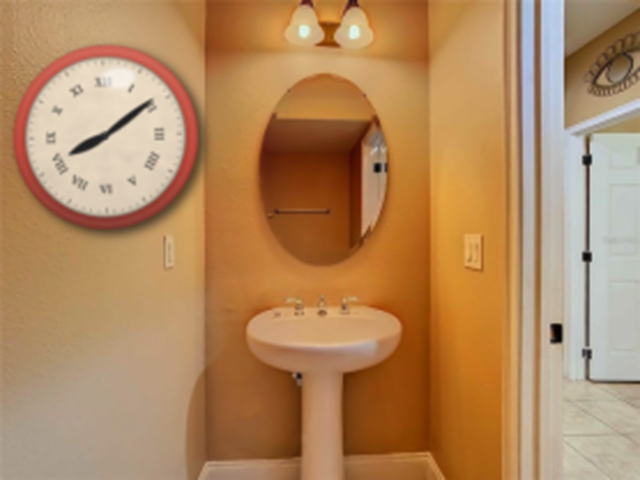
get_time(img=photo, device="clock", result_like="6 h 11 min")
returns 8 h 09 min
